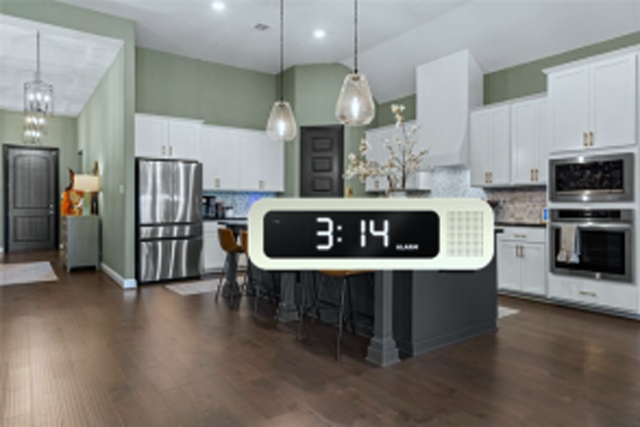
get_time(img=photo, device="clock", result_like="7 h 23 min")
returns 3 h 14 min
